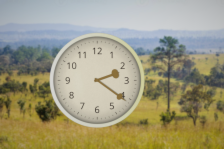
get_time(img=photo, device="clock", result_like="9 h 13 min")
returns 2 h 21 min
